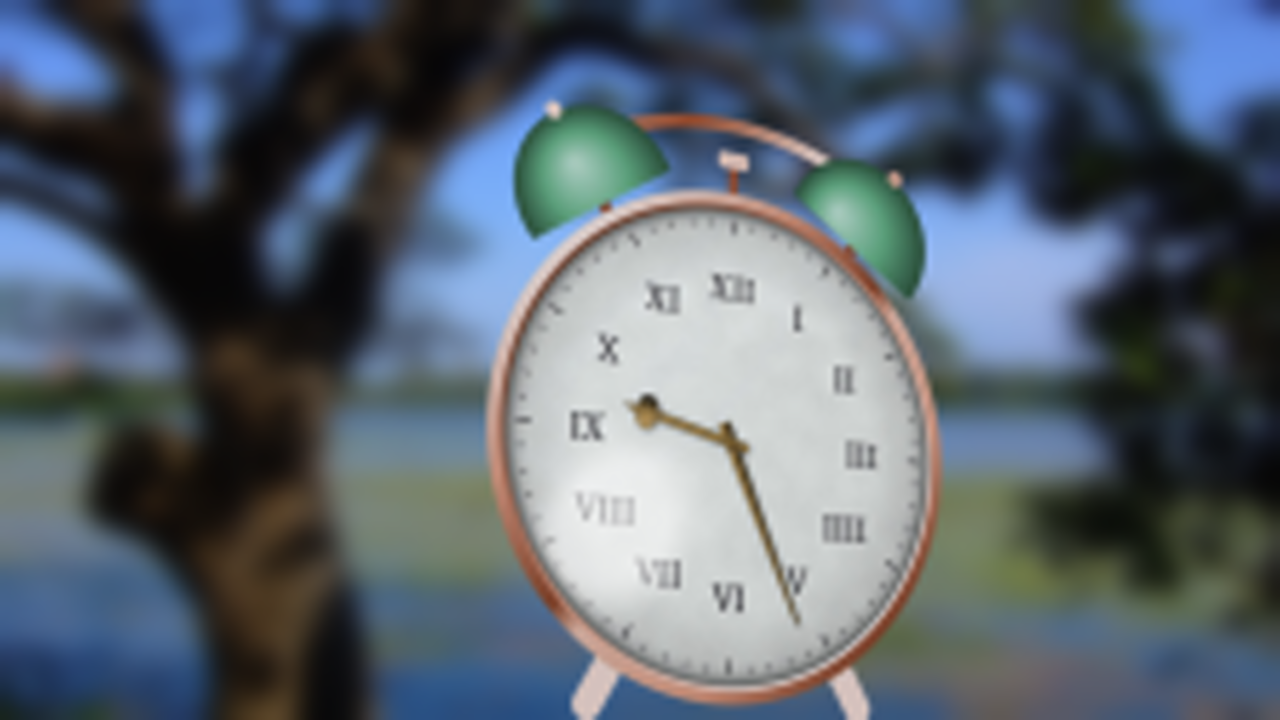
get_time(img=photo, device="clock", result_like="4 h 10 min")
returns 9 h 26 min
